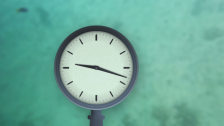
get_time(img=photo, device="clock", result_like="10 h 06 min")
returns 9 h 18 min
